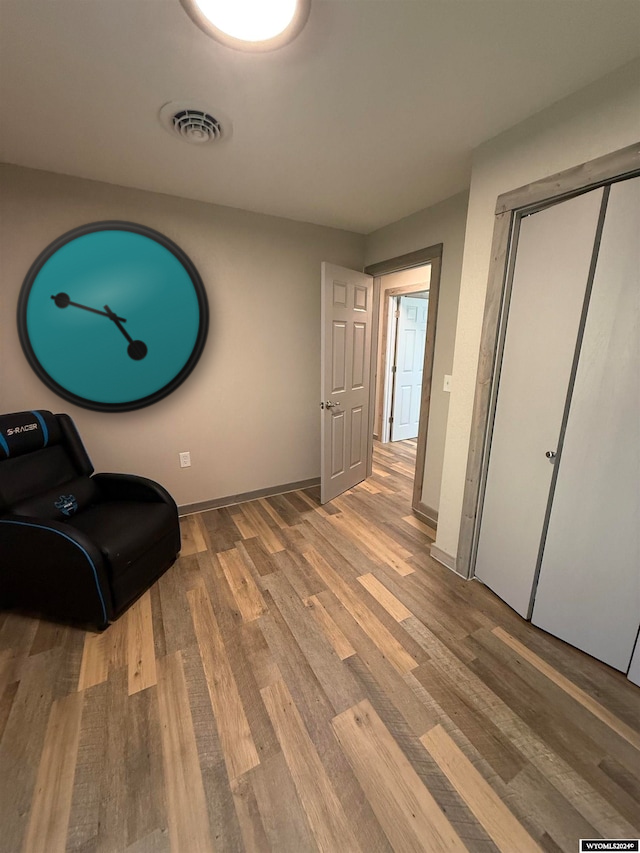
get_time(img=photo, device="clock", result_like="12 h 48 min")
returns 4 h 48 min
